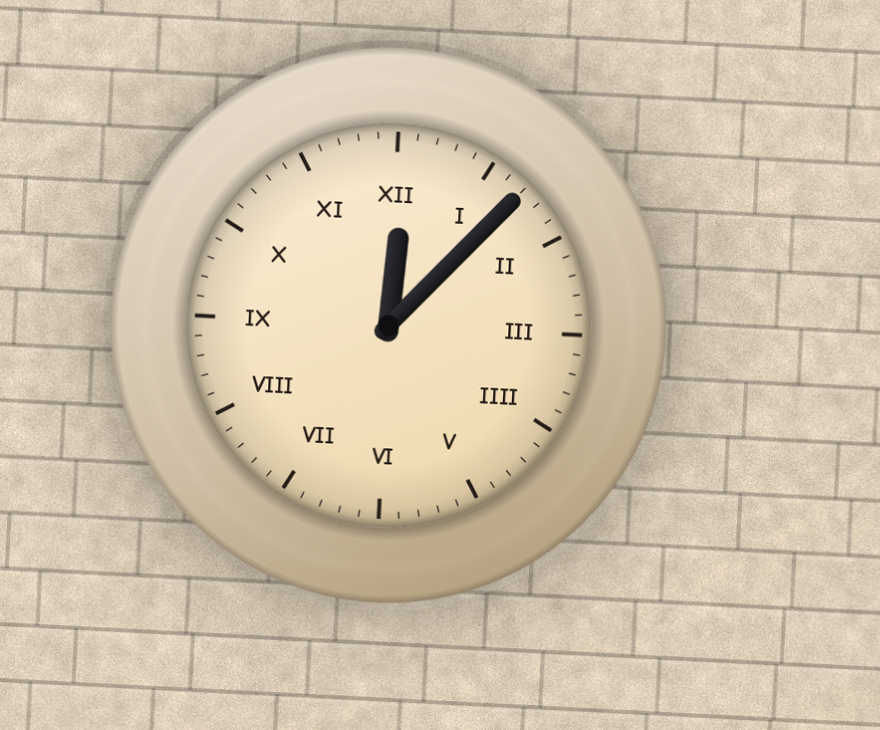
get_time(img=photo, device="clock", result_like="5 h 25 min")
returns 12 h 07 min
